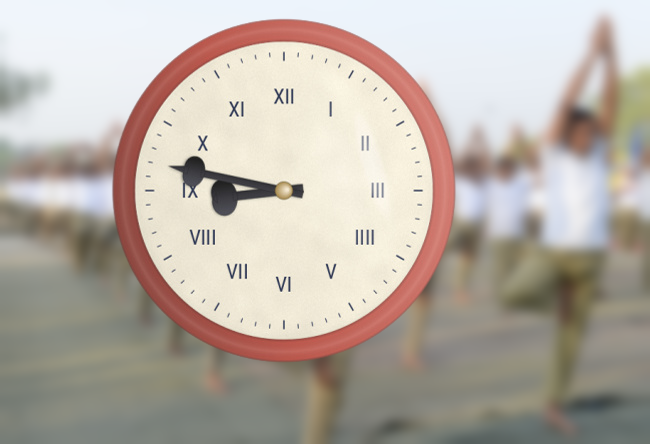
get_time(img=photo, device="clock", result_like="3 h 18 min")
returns 8 h 47 min
